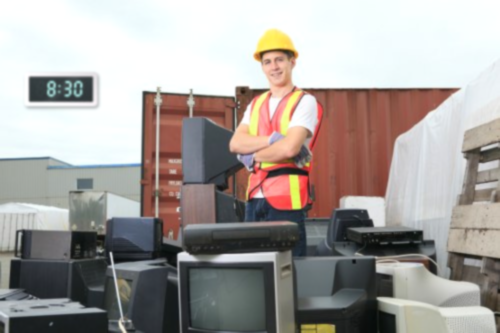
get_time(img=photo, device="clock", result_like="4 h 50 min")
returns 8 h 30 min
